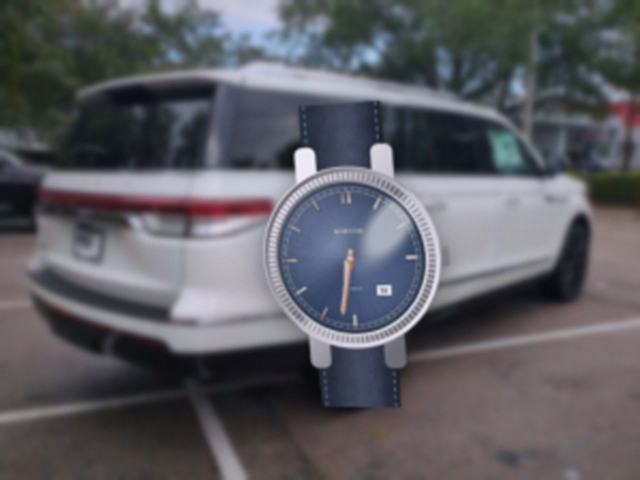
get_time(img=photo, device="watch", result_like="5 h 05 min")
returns 6 h 32 min
